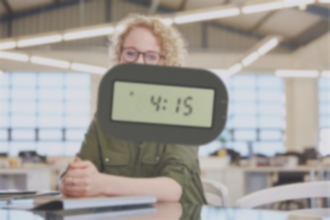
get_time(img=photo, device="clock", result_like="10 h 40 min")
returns 4 h 15 min
